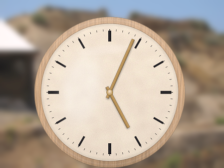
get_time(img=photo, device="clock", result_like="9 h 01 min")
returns 5 h 04 min
